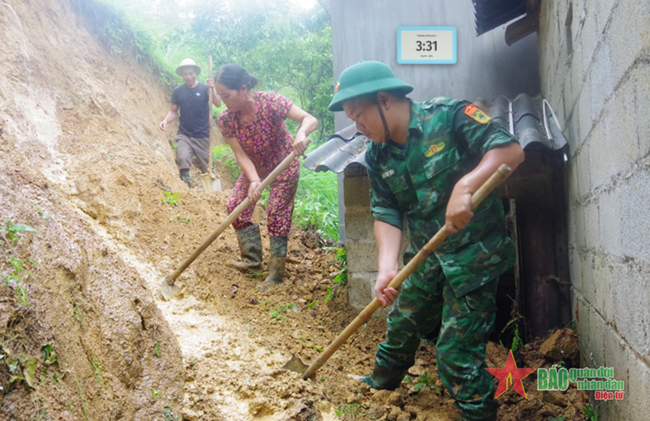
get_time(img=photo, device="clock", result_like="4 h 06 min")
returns 3 h 31 min
